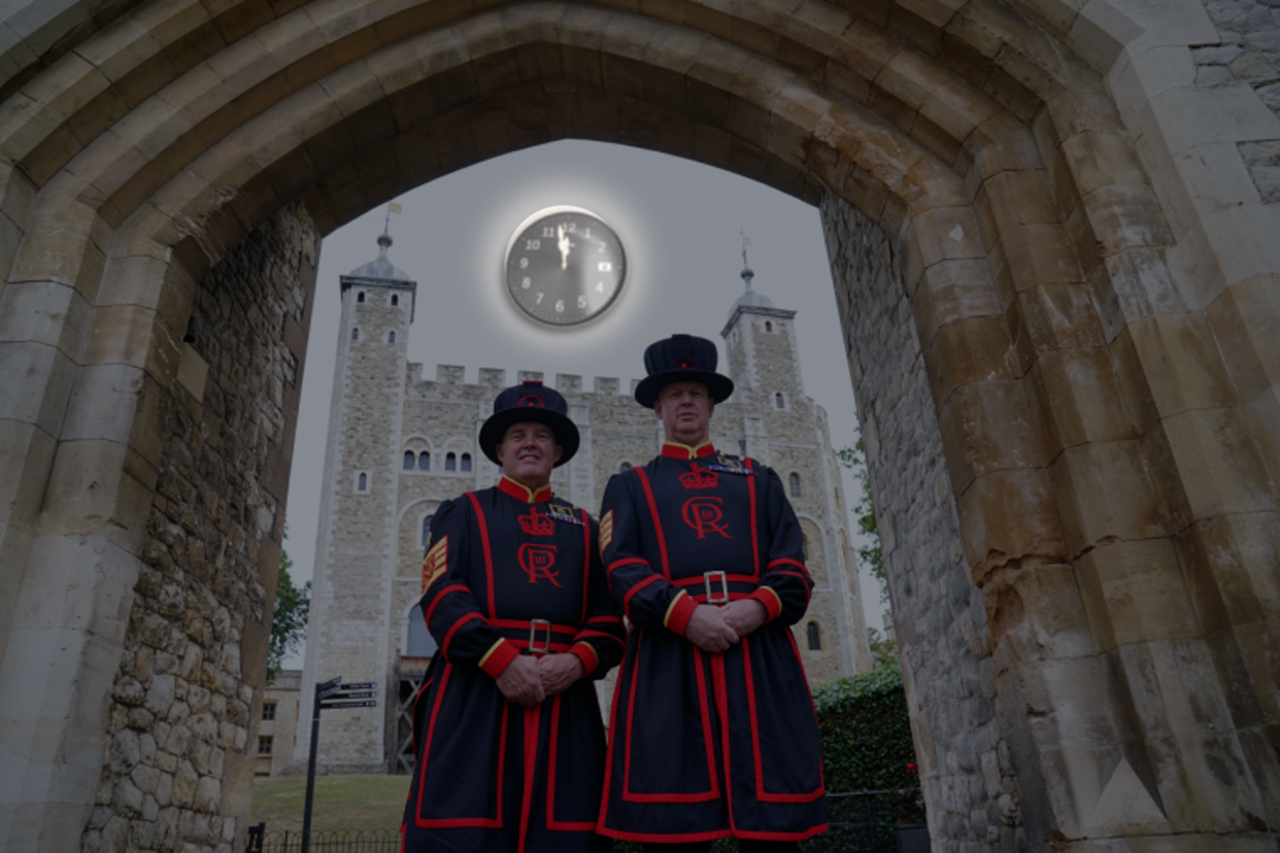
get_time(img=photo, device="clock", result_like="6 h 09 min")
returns 11 h 58 min
